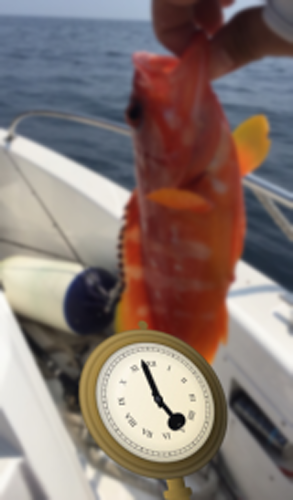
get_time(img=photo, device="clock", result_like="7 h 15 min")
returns 4 h 58 min
